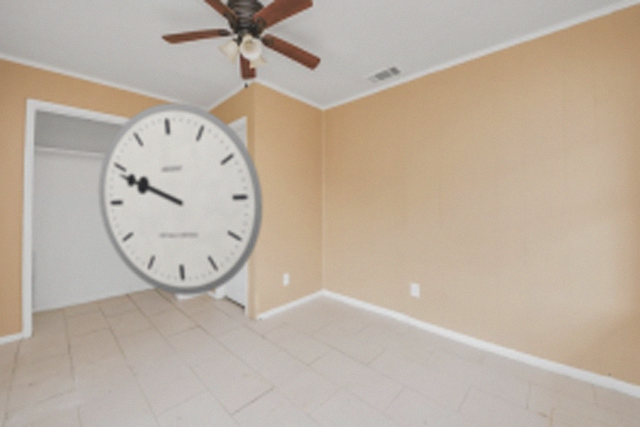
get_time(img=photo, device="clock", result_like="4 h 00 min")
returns 9 h 49 min
